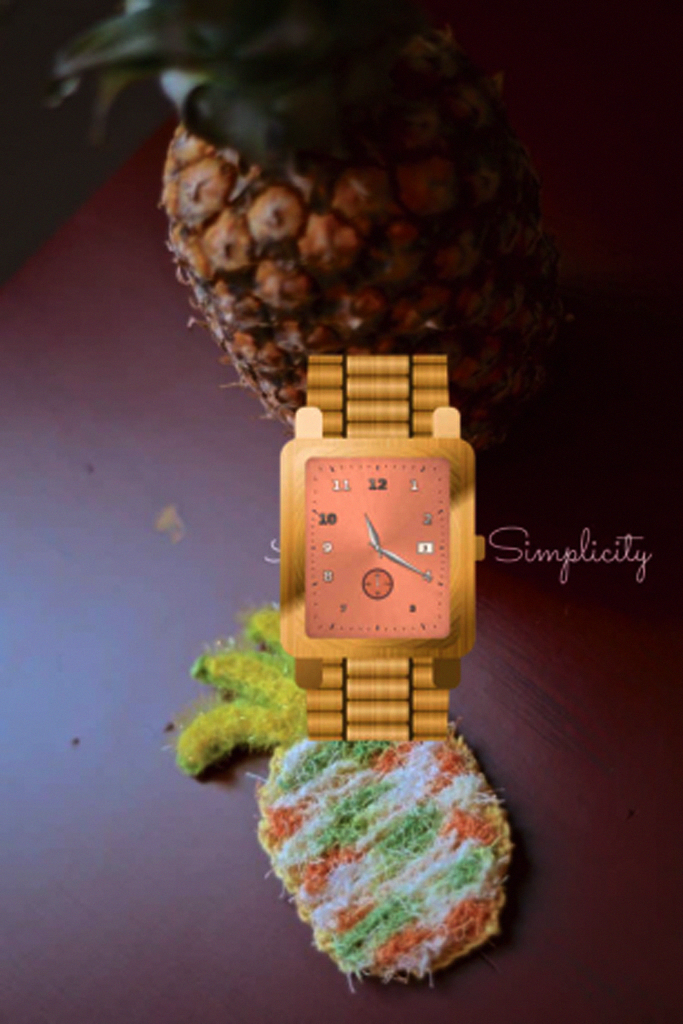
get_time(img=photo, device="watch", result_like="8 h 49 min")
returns 11 h 20 min
